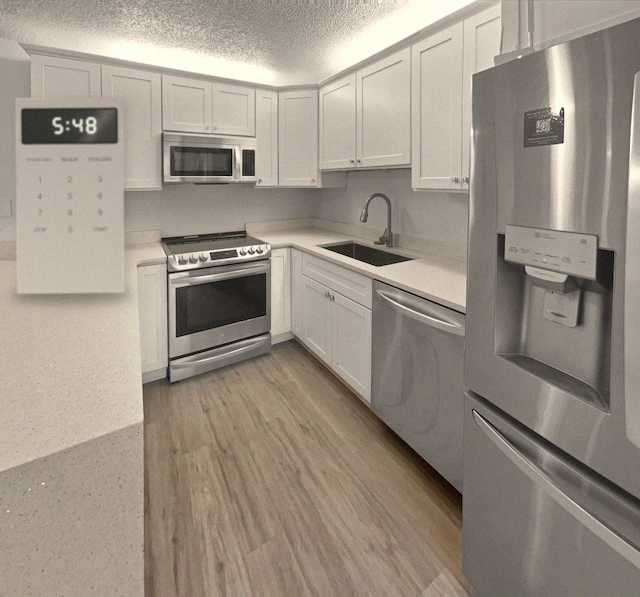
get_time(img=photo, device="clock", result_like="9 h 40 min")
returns 5 h 48 min
